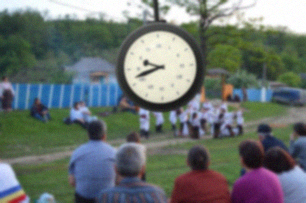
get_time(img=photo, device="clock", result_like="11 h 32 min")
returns 9 h 42 min
